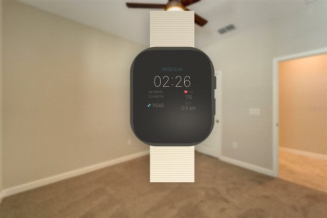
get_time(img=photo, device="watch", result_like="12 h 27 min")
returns 2 h 26 min
